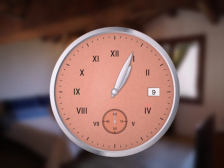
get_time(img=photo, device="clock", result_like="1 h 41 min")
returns 1 h 04 min
